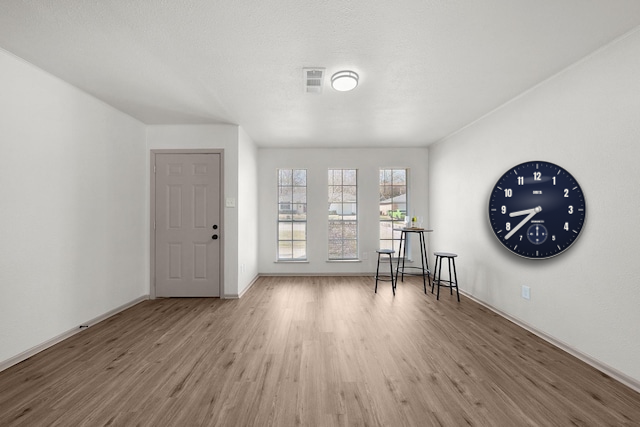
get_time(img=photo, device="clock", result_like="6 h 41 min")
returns 8 h 38 min
